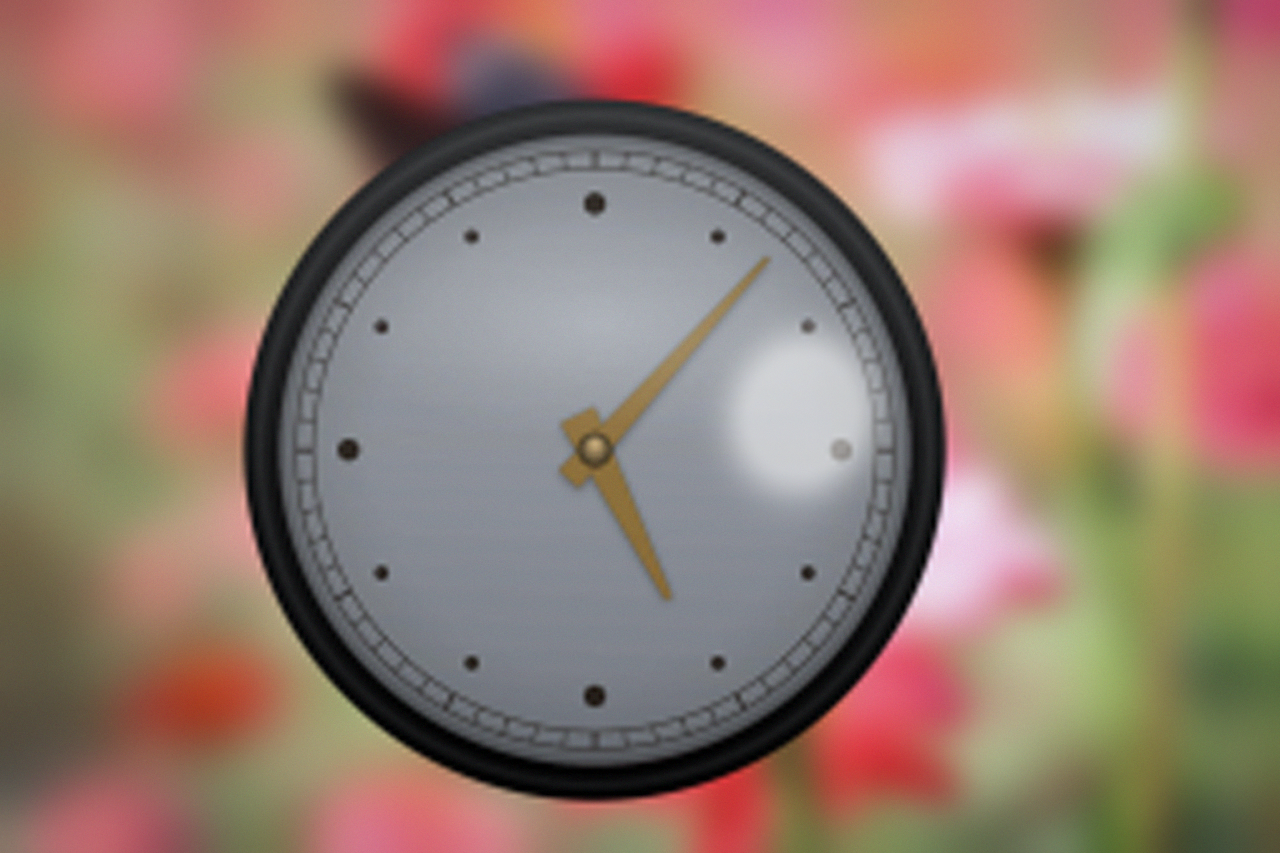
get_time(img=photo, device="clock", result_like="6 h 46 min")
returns 5 h 07 min
